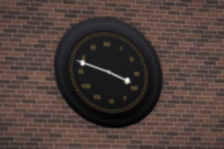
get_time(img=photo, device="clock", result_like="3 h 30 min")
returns 3 h 48 min
